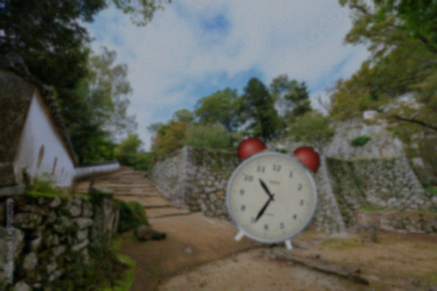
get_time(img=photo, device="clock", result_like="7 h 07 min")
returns 10 h 34 min
